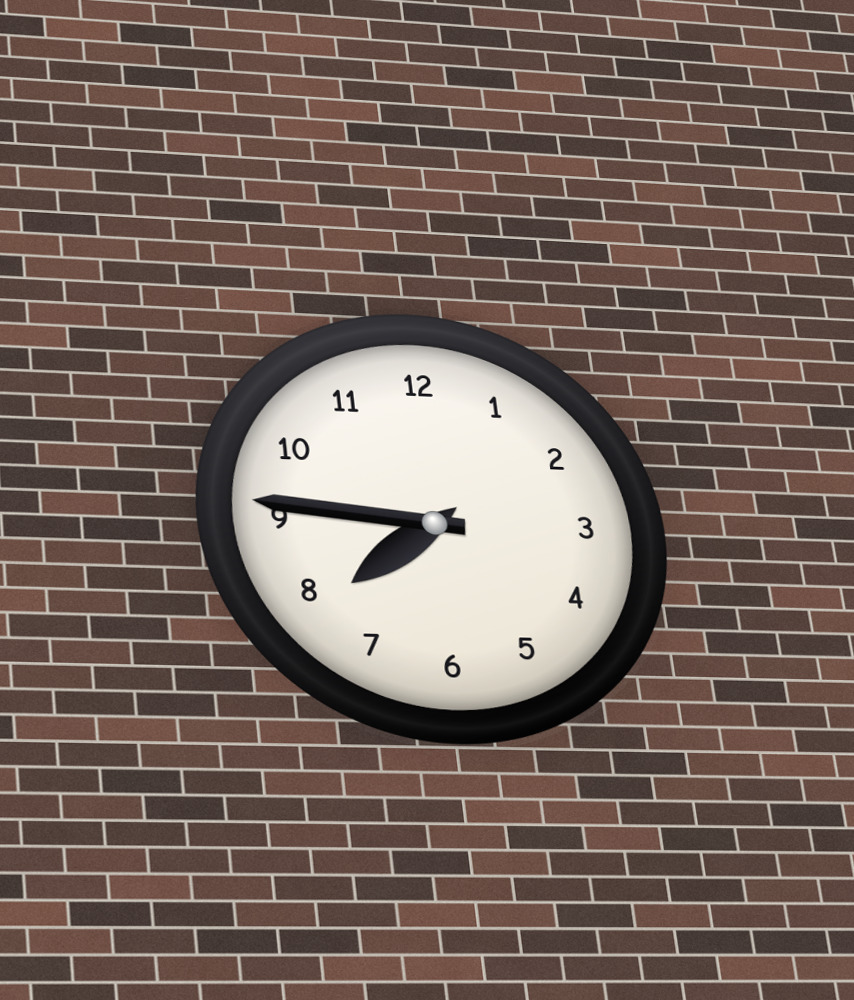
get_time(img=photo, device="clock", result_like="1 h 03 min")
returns 7 h 46 min
